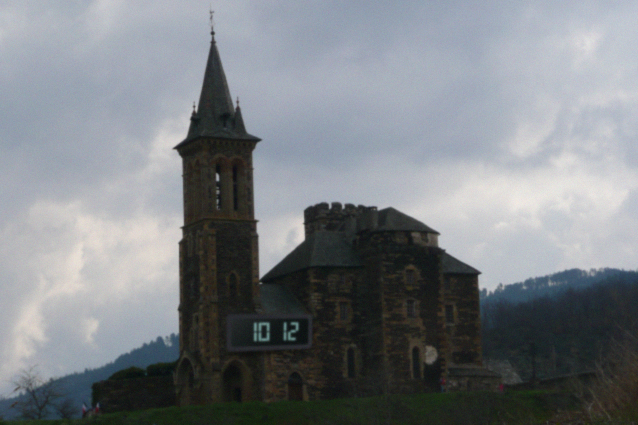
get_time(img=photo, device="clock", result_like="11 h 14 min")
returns 10 h 12 min
